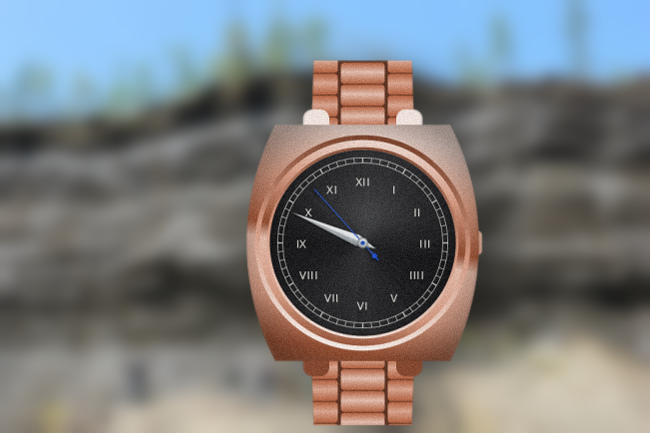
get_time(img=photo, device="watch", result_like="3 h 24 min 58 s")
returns 9 h 48 min 53 s
